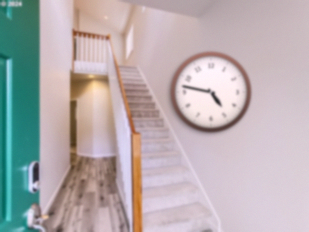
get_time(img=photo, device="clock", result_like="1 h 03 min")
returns 4 h 47 min
